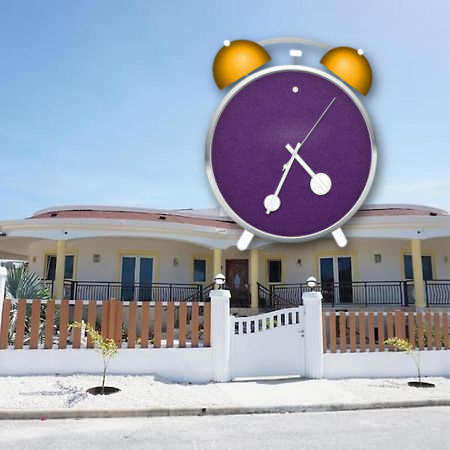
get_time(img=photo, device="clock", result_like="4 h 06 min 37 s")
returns 4 h 34 min 06 s
